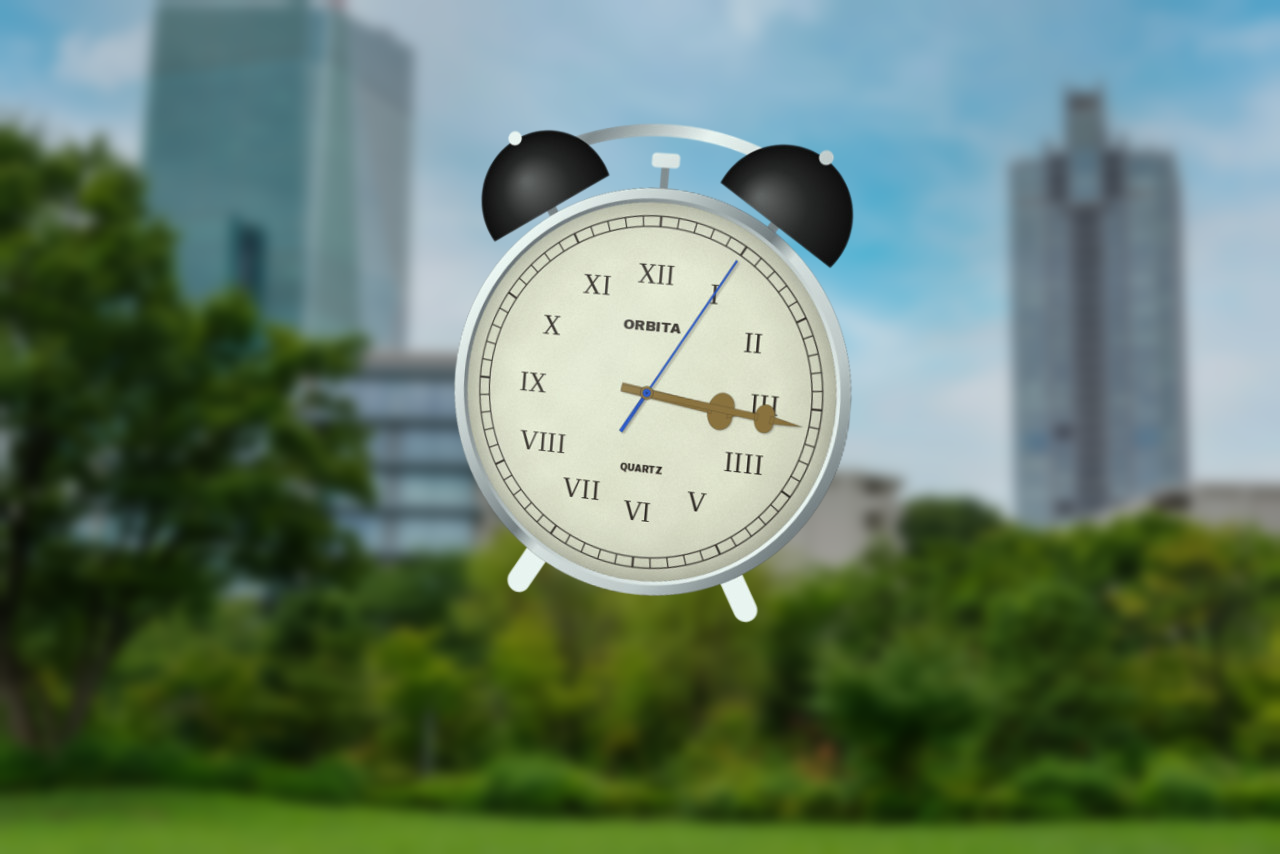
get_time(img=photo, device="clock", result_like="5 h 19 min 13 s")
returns 3 h 16 min 05 s
